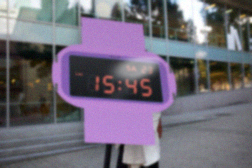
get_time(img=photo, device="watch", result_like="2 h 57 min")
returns 15 h 45 min
